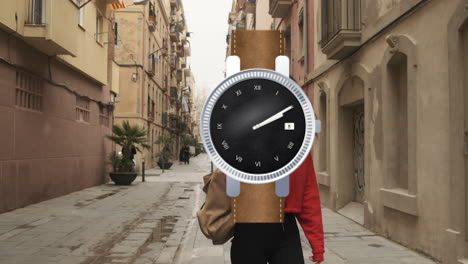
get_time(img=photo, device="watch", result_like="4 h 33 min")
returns 2 h 10 min
